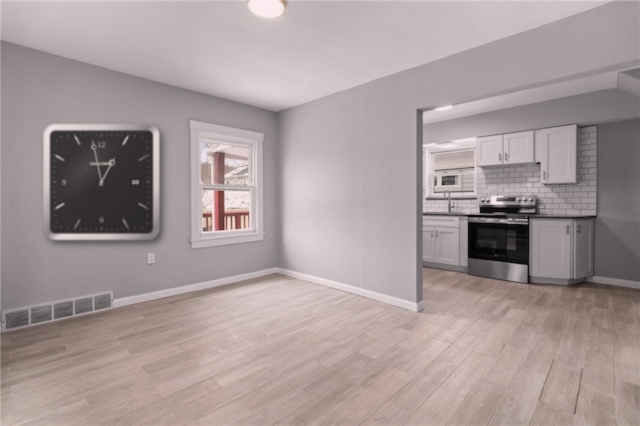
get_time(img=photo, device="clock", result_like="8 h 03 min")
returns 12 h 58 min
